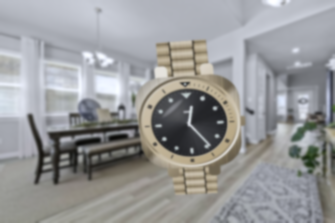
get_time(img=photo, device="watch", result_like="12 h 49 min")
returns 12 h 24 min
